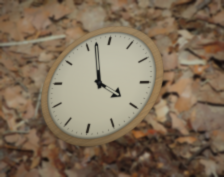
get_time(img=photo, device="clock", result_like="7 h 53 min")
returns 3 h 57 min
